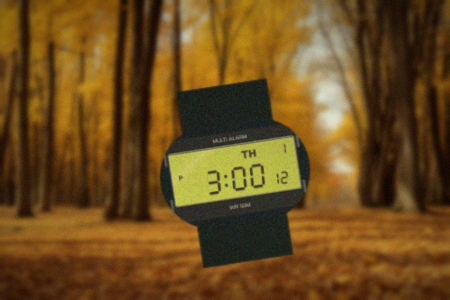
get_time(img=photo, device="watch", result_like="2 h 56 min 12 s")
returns 3 h 00 min 12 s
